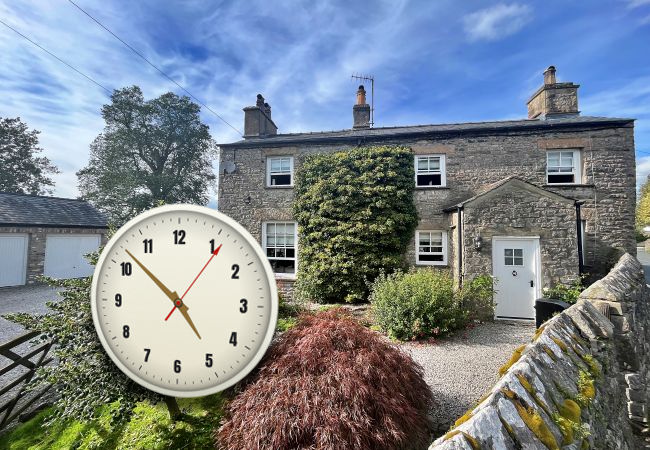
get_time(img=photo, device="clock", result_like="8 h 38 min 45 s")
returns 4 h 52 min 06 s
